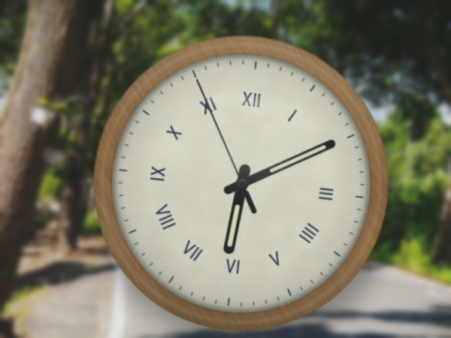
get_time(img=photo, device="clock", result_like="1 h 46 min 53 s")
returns 6 h 09 min 55 s
